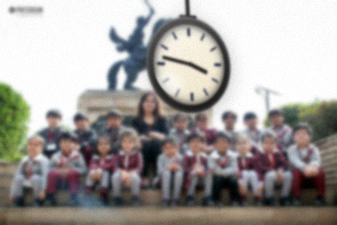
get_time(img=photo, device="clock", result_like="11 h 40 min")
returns 3 h 47 min
